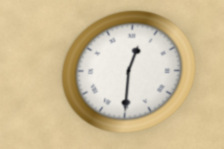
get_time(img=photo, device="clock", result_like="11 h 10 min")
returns 12 h 30 min
